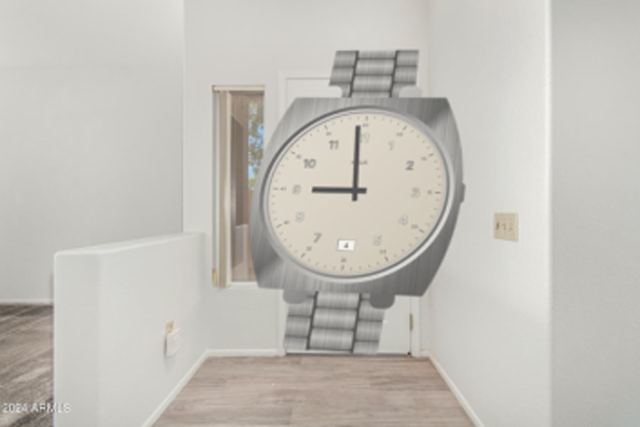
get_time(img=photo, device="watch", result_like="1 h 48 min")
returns 8 h 59 min
